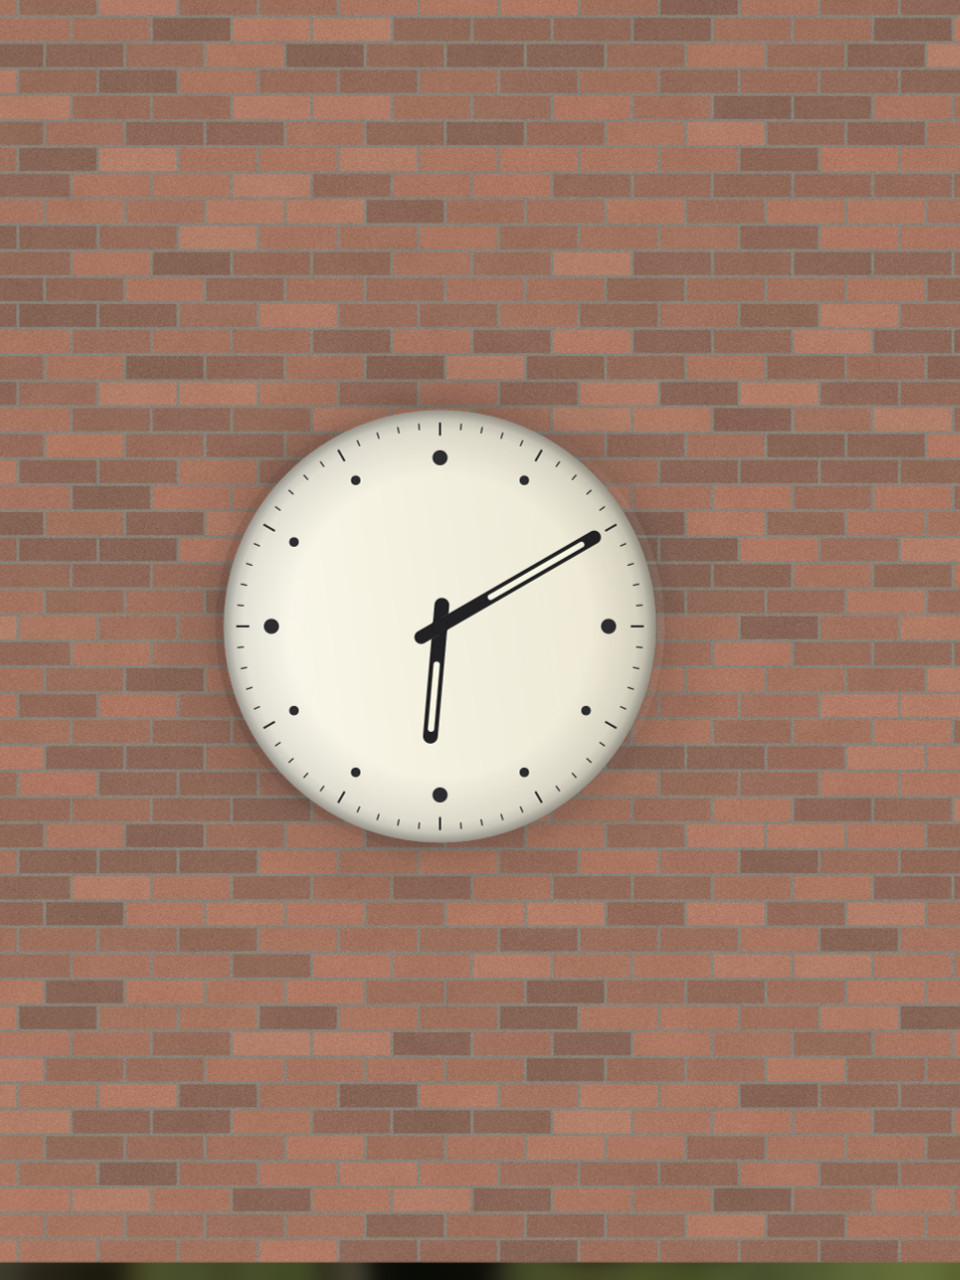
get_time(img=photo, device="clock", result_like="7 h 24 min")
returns 6 h 10 min
